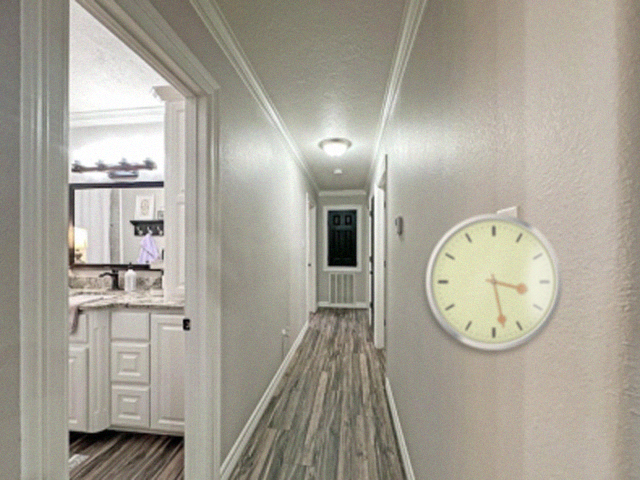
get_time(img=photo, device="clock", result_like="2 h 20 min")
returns 3 h 28 min
